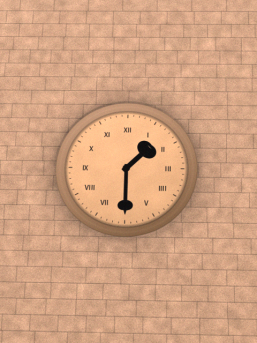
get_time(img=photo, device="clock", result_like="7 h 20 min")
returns 1 h 30 min
